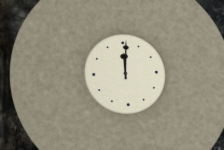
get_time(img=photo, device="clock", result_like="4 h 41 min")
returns 12 h 01 min
